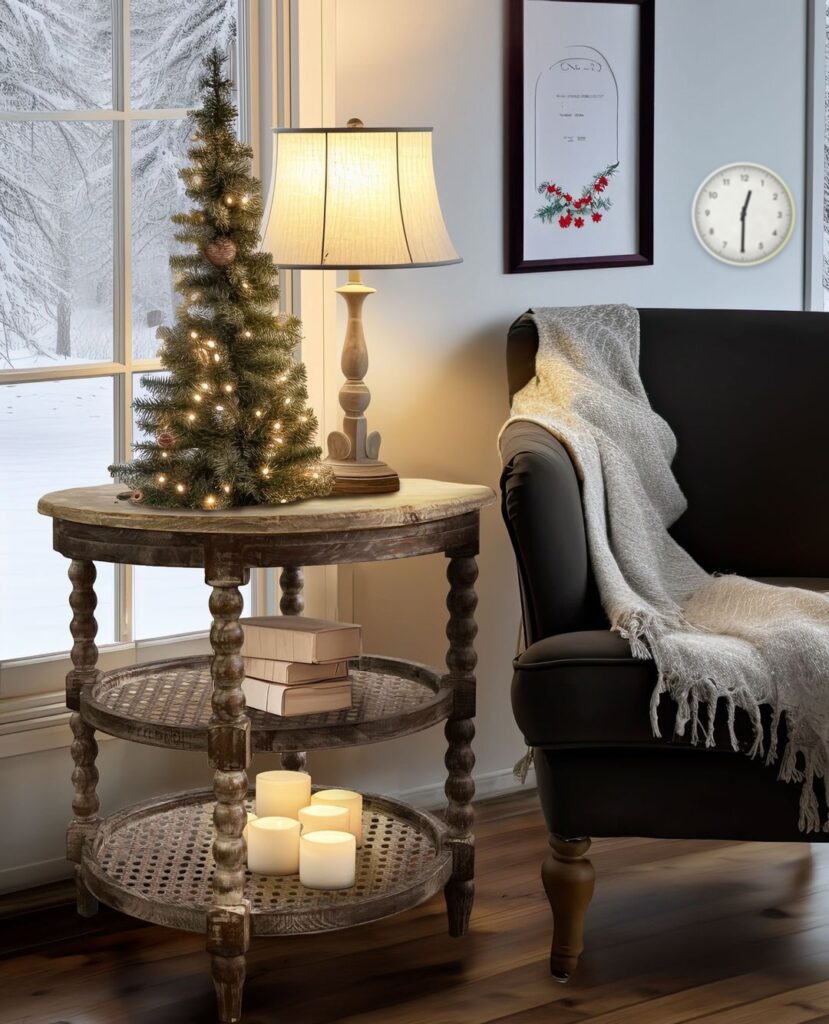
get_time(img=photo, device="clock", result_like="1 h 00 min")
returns 12 h 30 min
